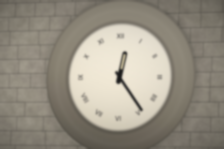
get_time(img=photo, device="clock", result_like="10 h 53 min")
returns 12 h 24 min
